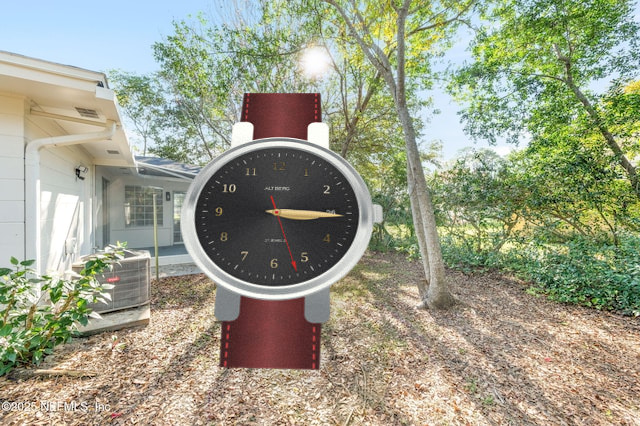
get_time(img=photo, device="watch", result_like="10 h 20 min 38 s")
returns 3 h 15 min 27 s
